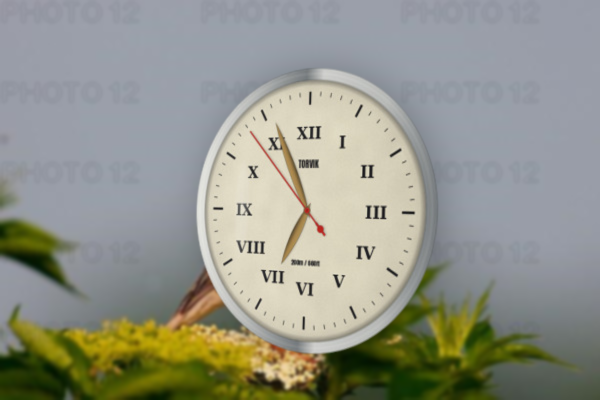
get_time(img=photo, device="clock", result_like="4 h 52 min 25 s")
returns 6 h 55 min 53 s
